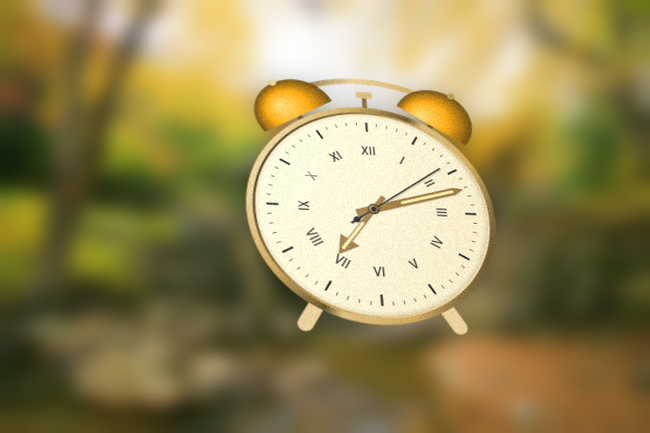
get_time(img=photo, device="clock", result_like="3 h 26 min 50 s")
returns 7 h 12 min 09 s
